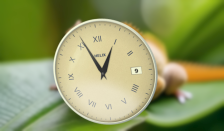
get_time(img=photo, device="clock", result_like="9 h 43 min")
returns 12 h 56 min
